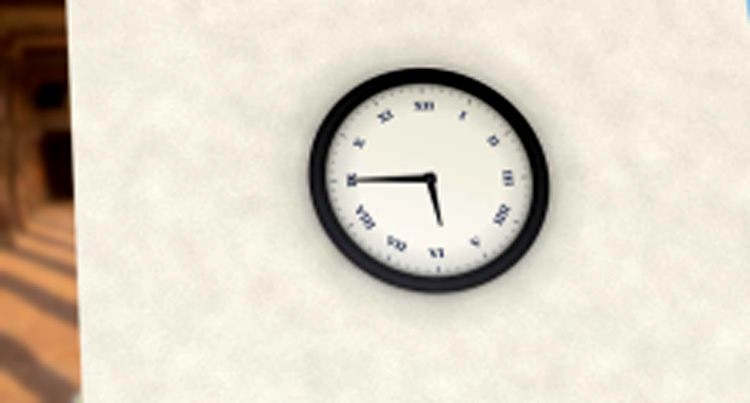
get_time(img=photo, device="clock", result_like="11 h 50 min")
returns 5 h 45 min
